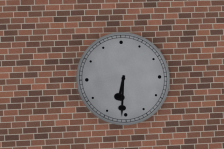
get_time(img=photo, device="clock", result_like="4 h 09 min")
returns 6 h 31 min
